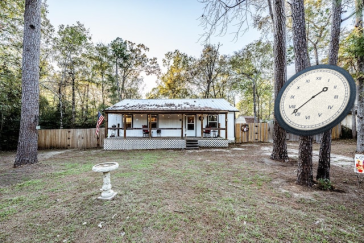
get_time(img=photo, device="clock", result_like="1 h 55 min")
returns 1 h 37 min
